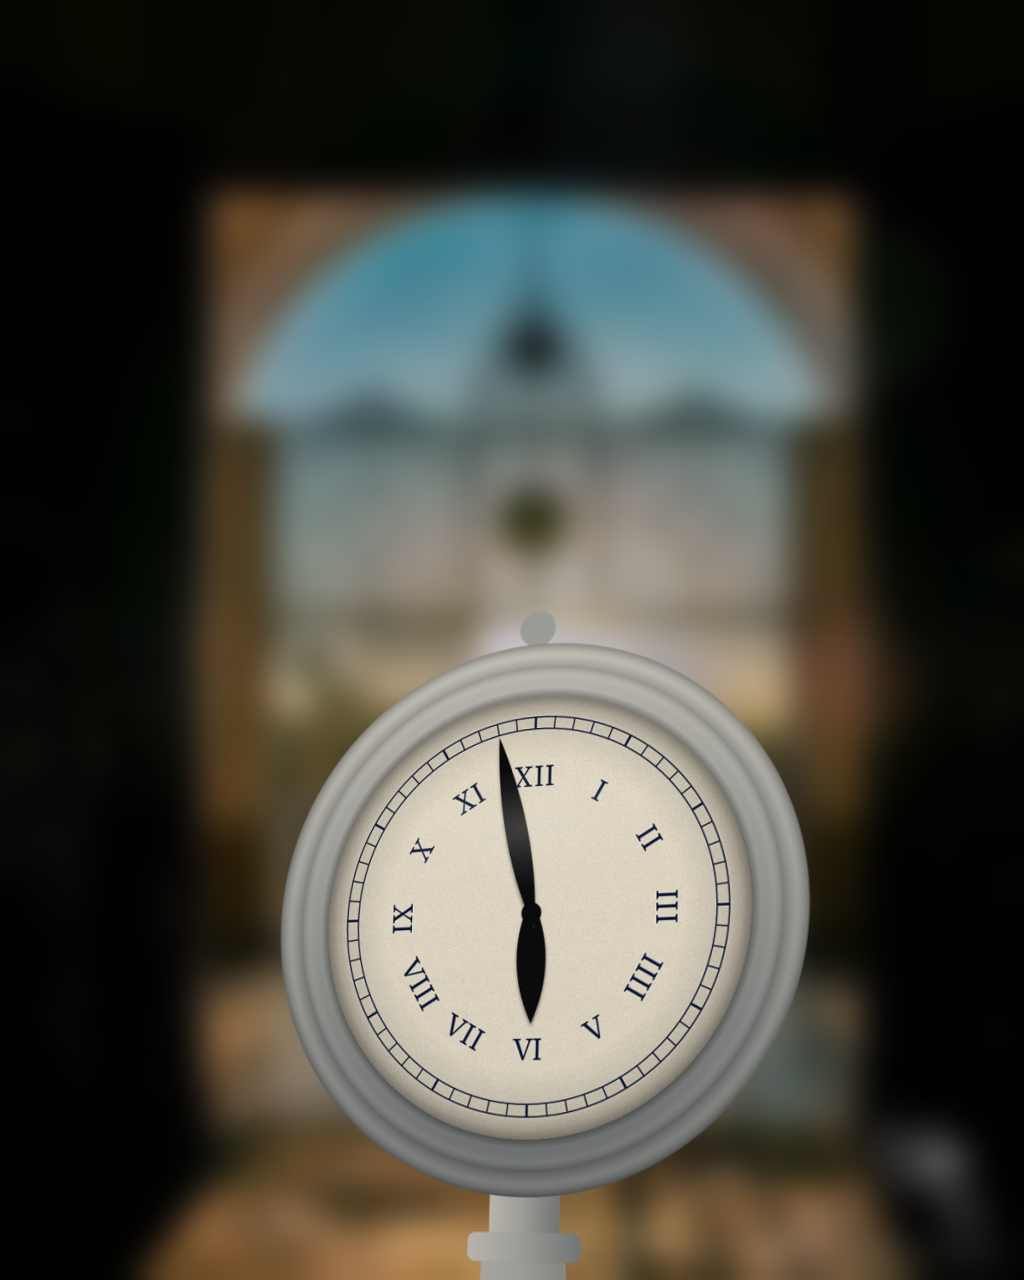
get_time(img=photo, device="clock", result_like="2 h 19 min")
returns 5 h 58 min
